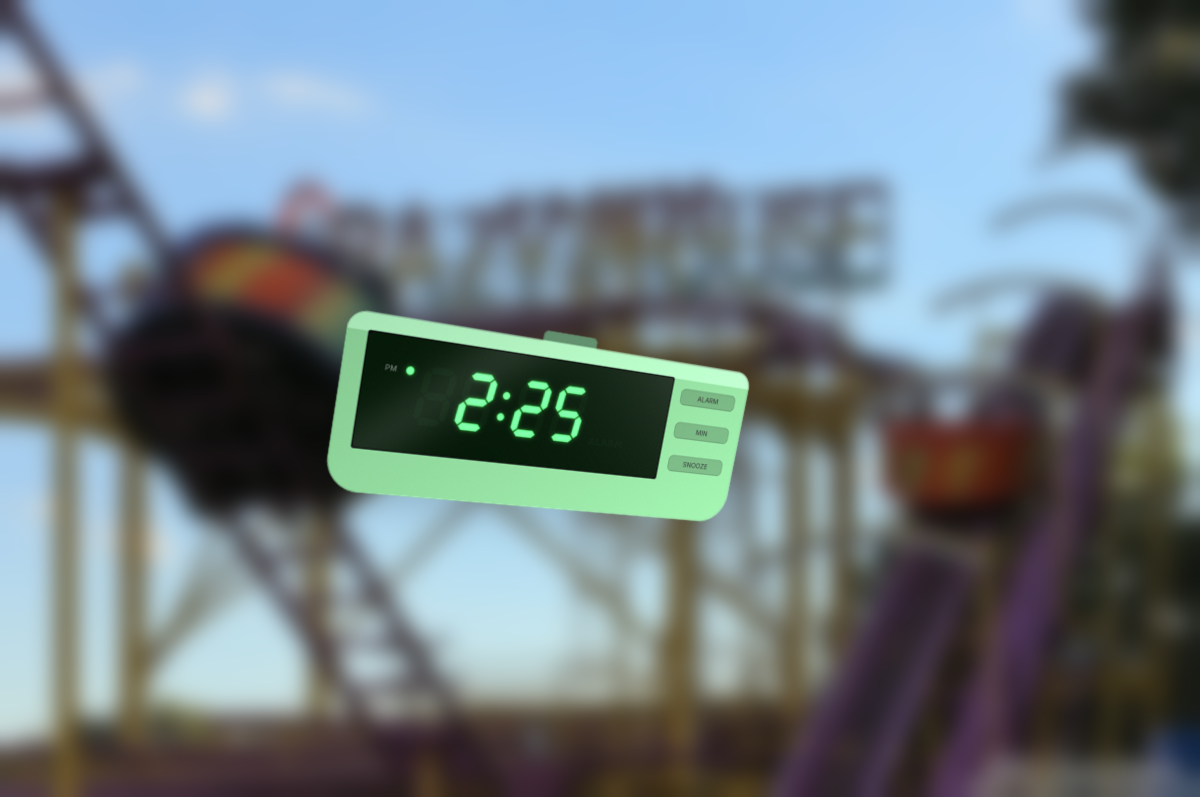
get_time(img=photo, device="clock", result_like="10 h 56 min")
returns 2 h 25 min
